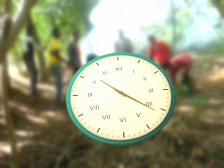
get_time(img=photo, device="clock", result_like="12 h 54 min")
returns 10 h 21 min
